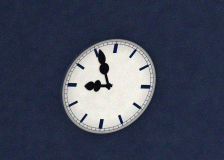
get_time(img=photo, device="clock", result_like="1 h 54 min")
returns 8 h 56 min
